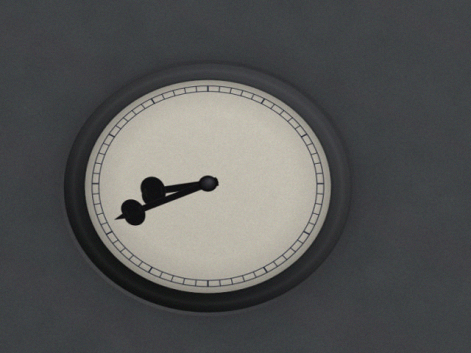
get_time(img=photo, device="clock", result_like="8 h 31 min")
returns 8 h 41 min
